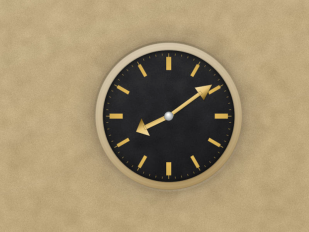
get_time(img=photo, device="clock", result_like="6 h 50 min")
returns 8 h 09 min
